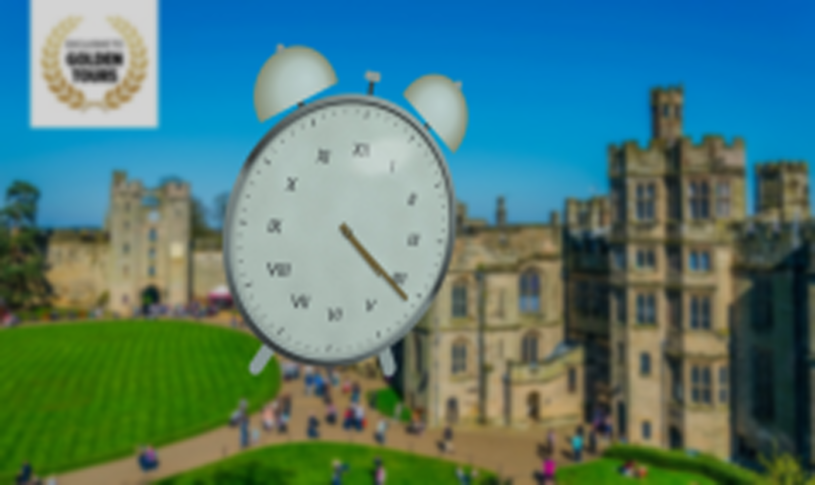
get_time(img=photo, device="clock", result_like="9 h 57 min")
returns 4 h 21 min
